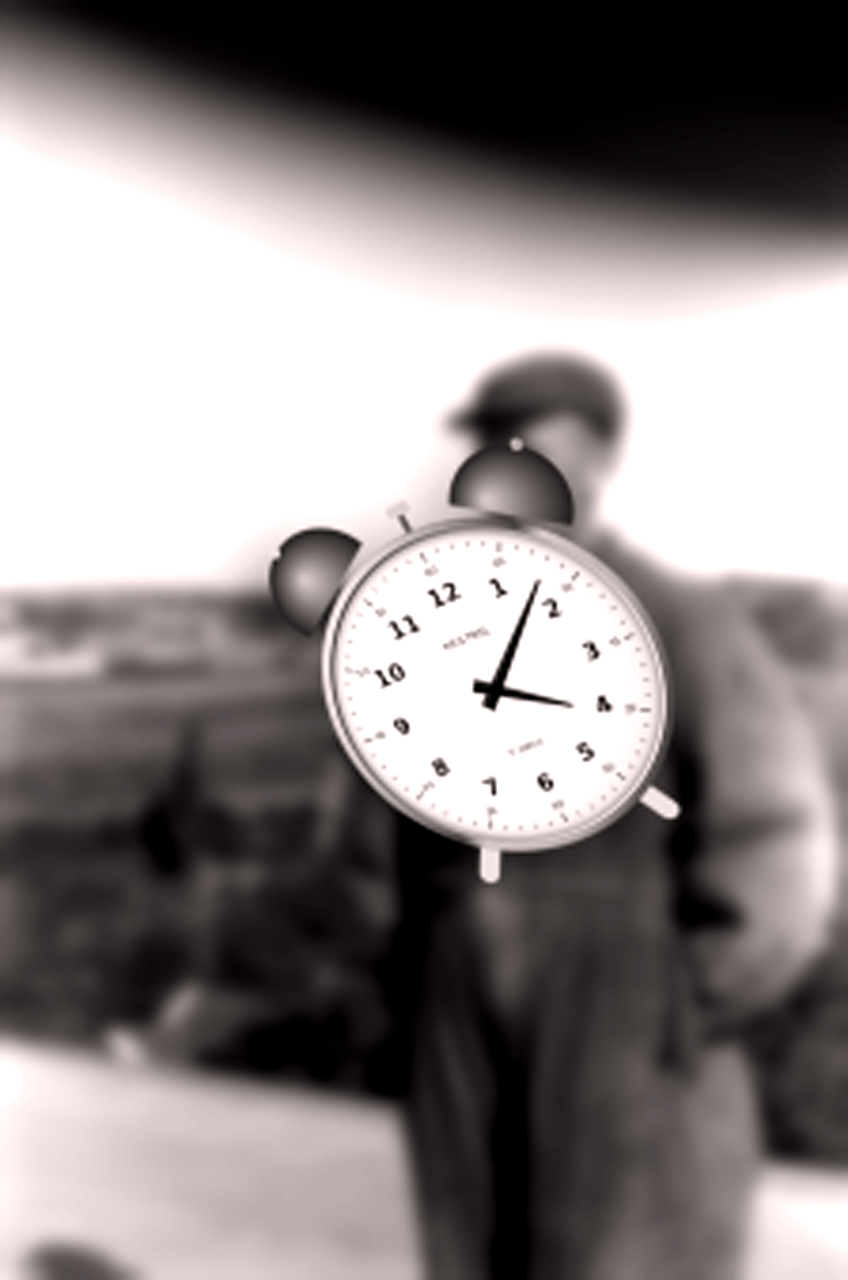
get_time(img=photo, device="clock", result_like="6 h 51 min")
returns 4 h 08 min
